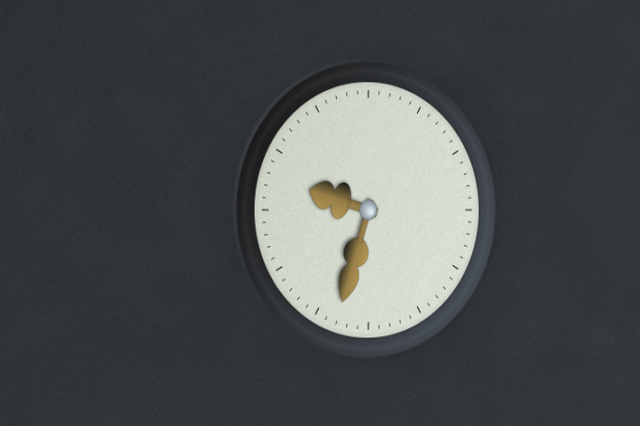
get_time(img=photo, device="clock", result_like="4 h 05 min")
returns 9 h 33 min
